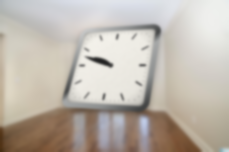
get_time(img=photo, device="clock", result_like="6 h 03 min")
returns 9 h 48 min
